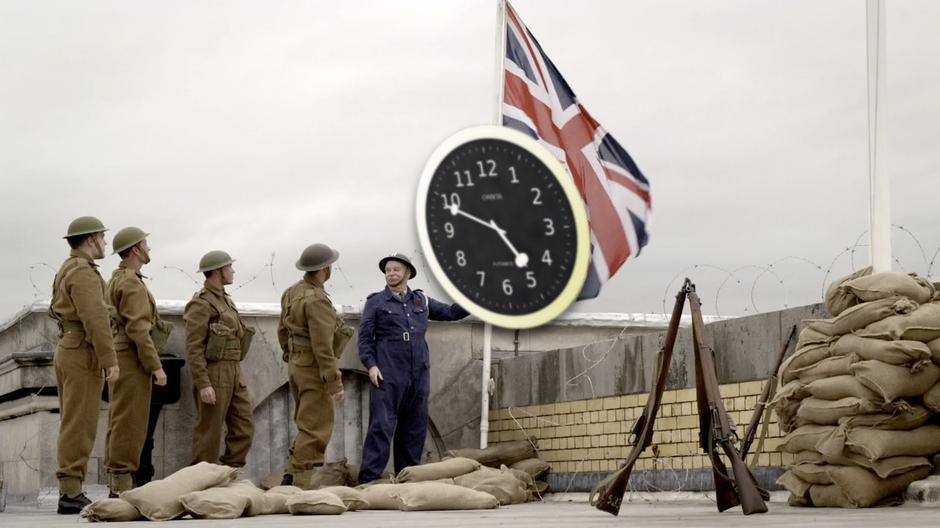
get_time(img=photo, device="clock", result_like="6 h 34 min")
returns 4 h 49 min
